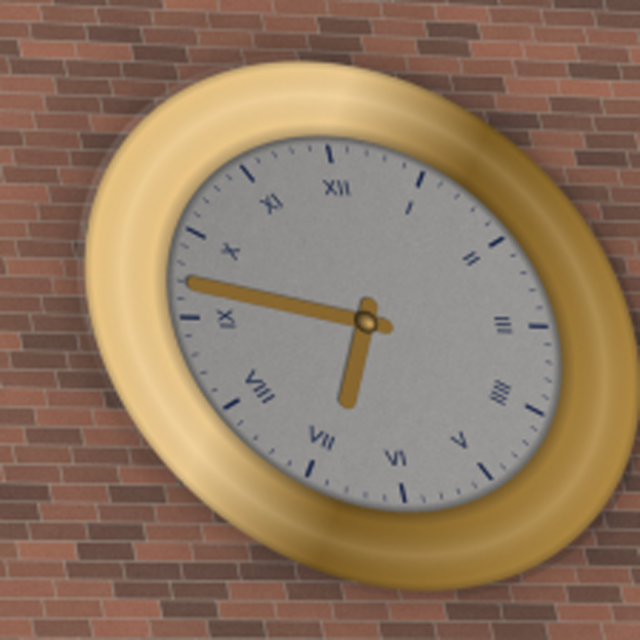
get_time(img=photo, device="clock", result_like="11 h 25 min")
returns 6 h 47 min
